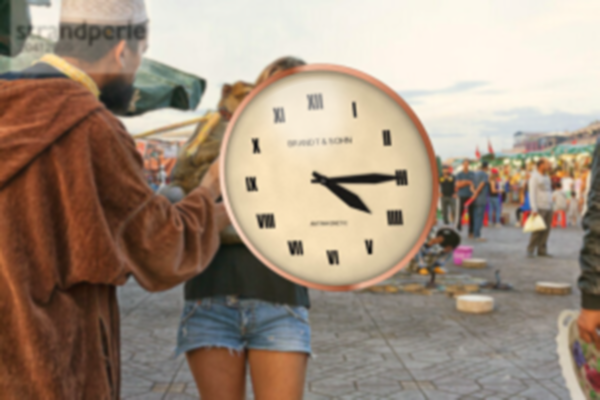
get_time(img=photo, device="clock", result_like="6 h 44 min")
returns 4 h 15 min
